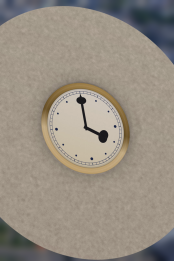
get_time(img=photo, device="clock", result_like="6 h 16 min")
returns 4 h 00 min
